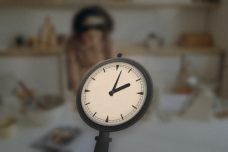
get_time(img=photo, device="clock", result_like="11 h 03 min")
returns 2 h 02 min
